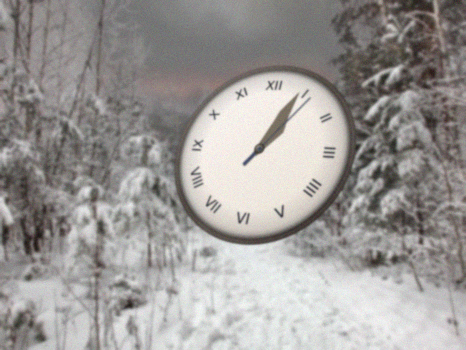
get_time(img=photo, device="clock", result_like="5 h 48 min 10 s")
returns 1 h 04 min 06 s
